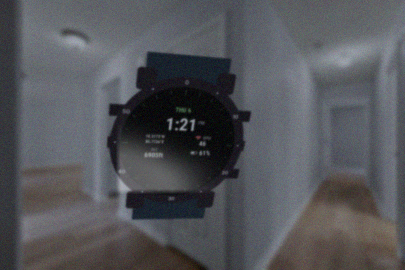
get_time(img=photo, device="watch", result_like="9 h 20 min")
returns 1 h 21 min
